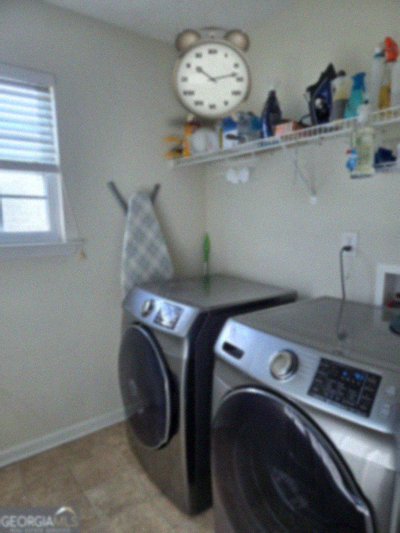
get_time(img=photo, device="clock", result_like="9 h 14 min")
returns 10 h 13 min
